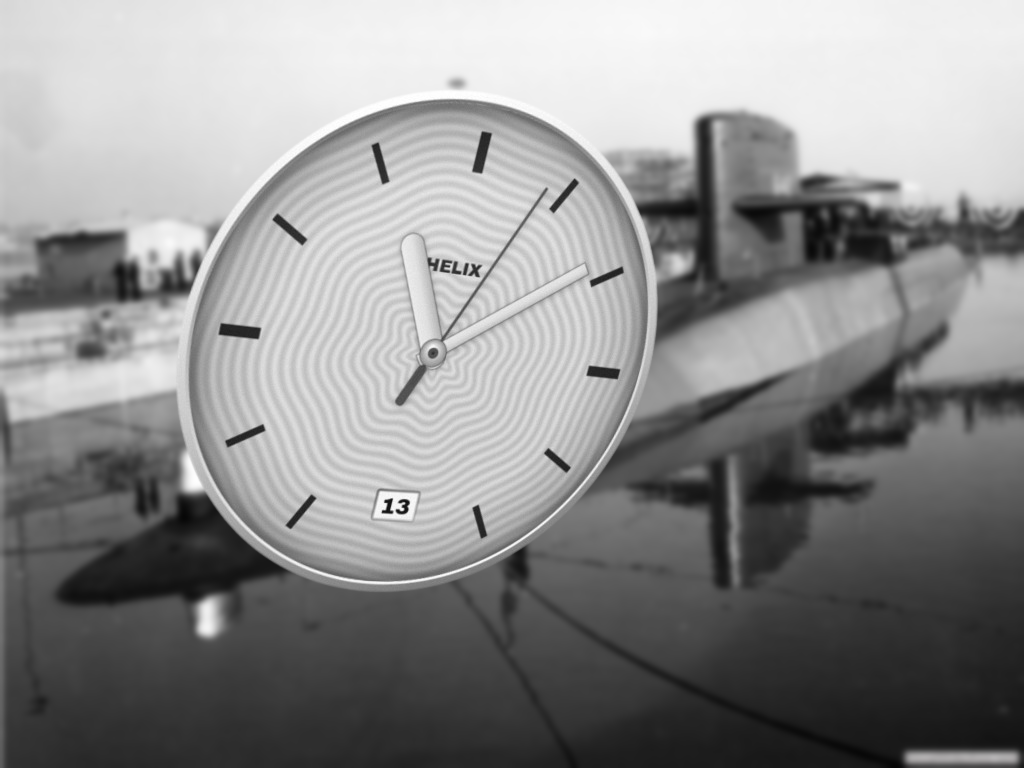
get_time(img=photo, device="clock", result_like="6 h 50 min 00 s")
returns 11 h 09 min 04 s
